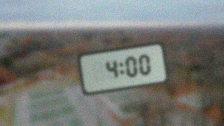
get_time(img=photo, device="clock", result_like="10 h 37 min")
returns 4 h 00 min
